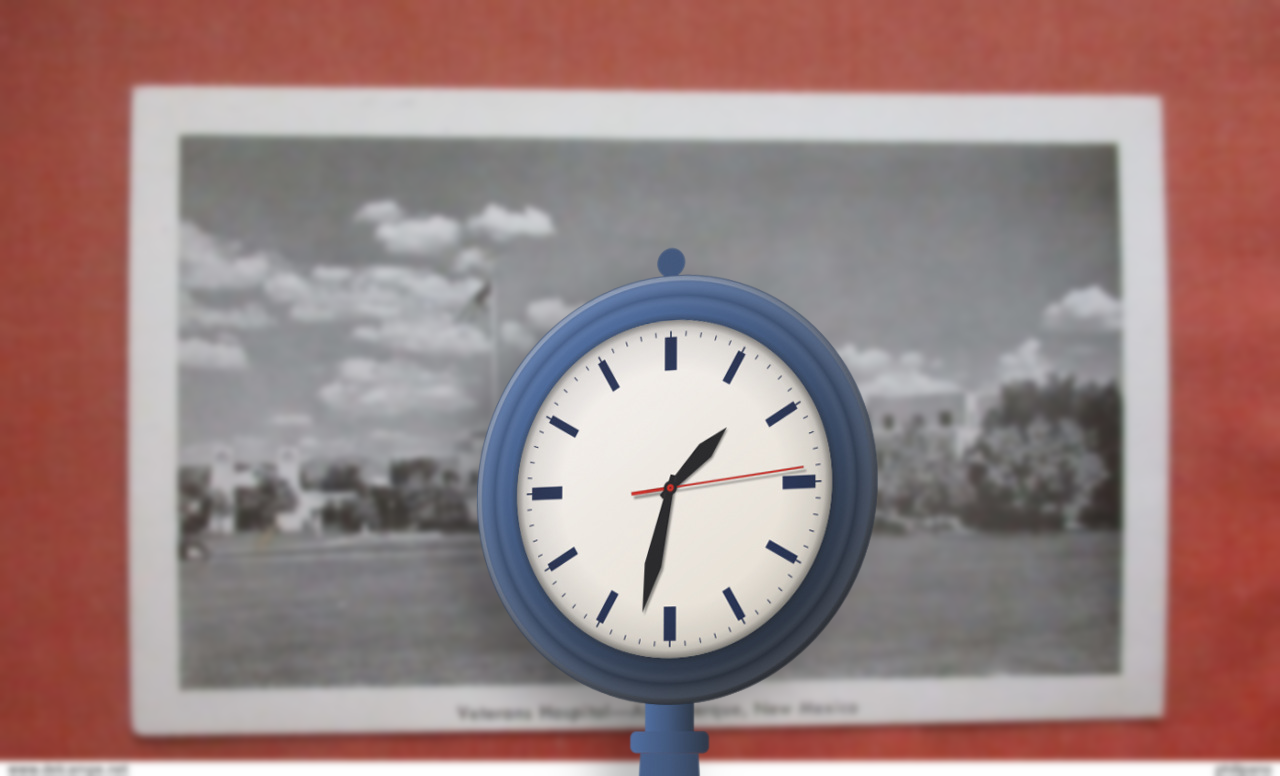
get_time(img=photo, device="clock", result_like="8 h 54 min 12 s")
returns 1 h 32 min 14 s
